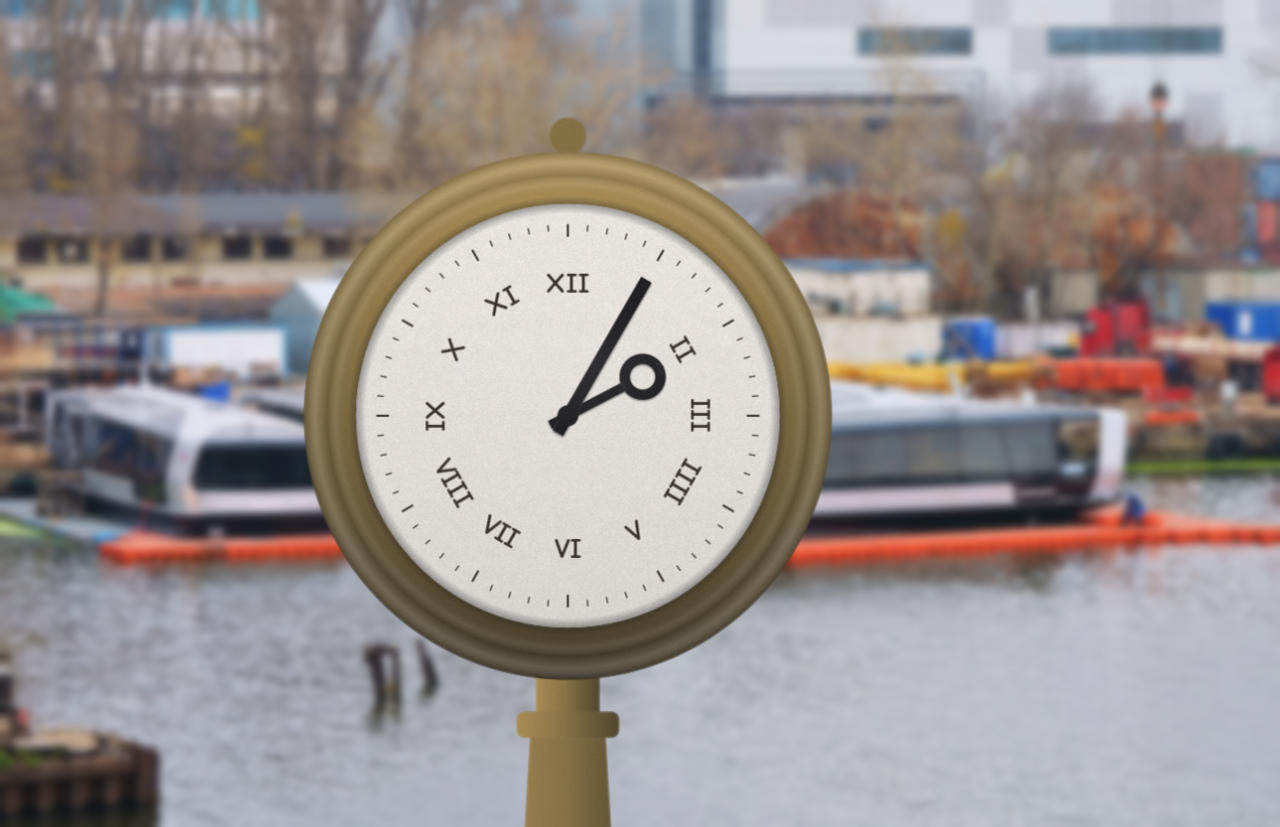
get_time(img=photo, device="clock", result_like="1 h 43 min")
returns 2 h 05 min
